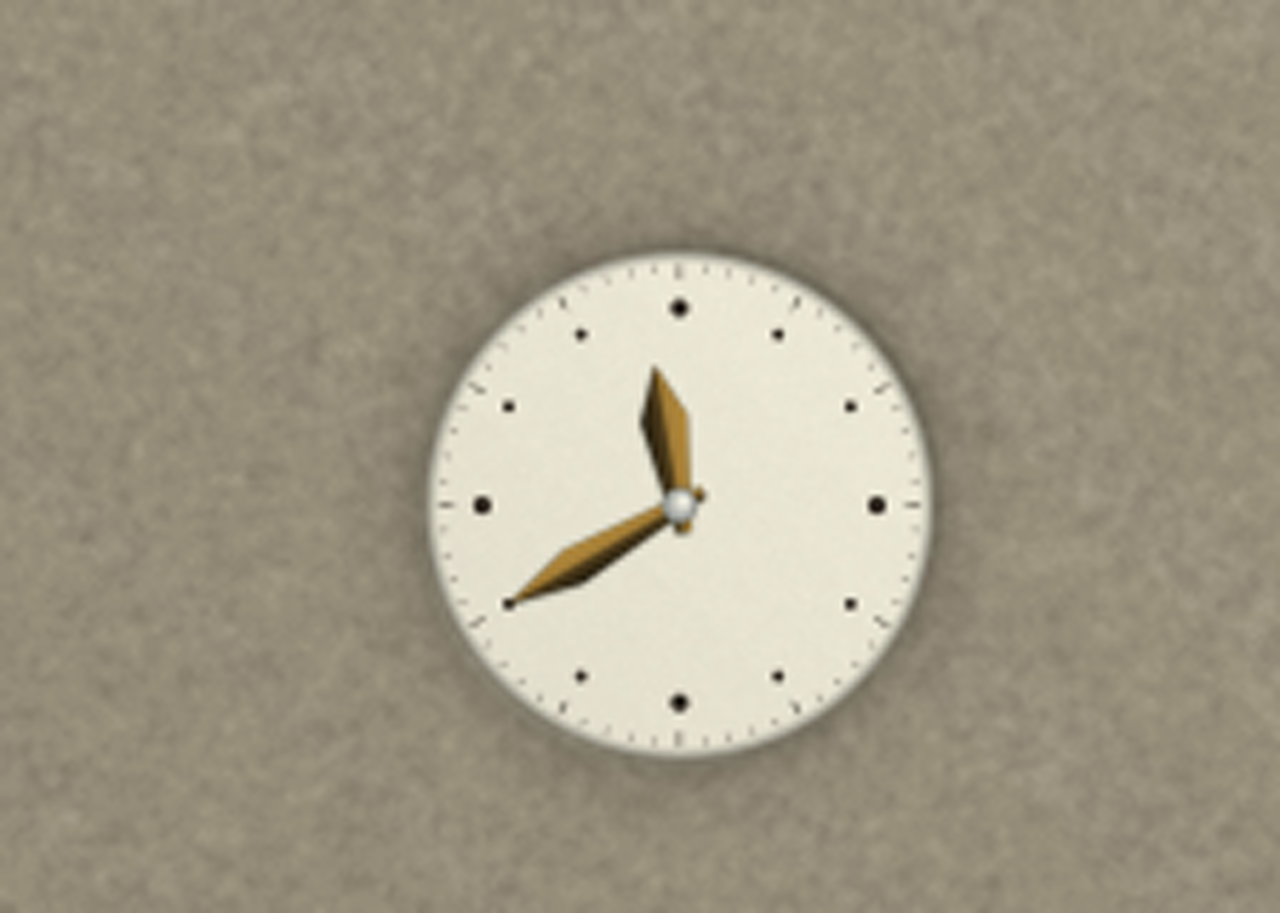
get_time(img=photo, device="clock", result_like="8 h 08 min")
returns 11 h 40 min
